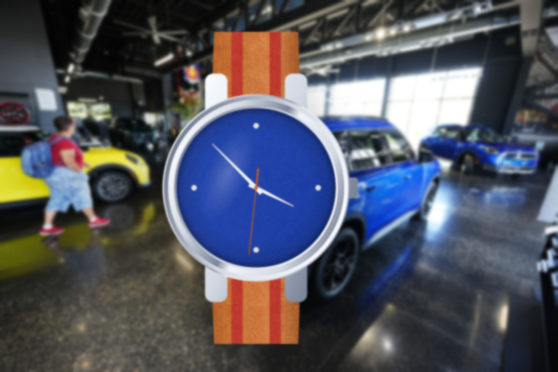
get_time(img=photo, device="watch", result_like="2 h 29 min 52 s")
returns 3 h 52 min 31 s
